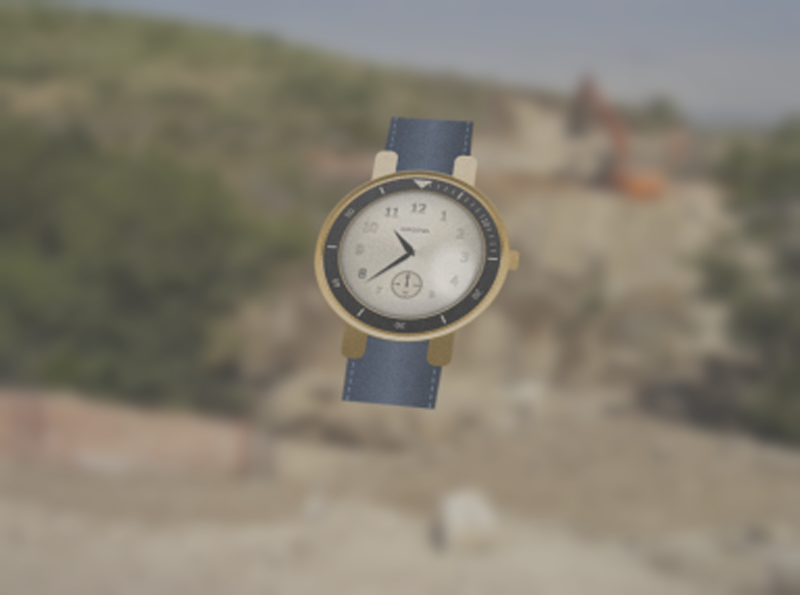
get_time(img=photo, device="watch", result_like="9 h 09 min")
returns 10 h 38 min
